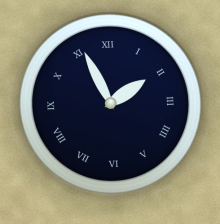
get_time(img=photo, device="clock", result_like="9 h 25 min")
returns 1 h 56 min
